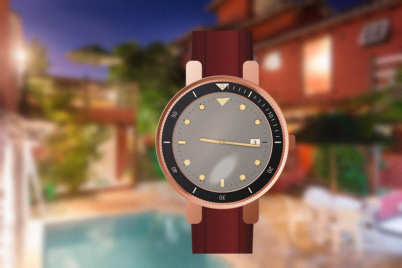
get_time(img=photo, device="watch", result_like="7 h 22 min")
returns 9 h 16 min
